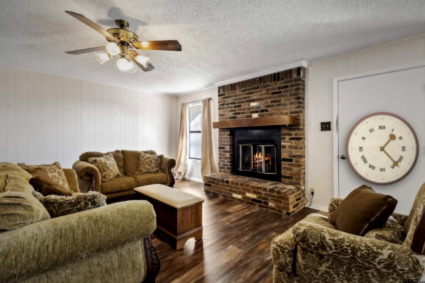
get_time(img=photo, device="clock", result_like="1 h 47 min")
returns 1 h 23 min
